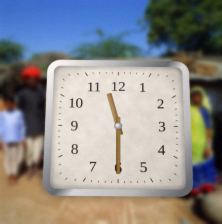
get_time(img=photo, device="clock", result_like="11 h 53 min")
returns 11 h 30 min
